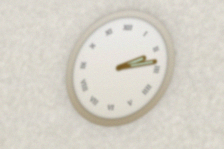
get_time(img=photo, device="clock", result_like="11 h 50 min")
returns 2 h 13 min
